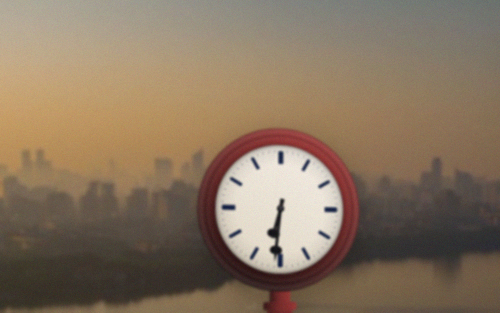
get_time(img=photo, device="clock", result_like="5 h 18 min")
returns 6 h 31 min
